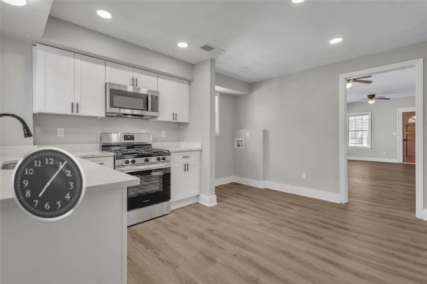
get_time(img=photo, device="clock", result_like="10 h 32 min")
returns 7 h 06 min
